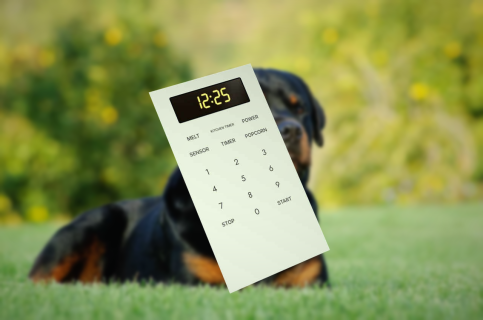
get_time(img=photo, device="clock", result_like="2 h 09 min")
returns 12 h 25 min
